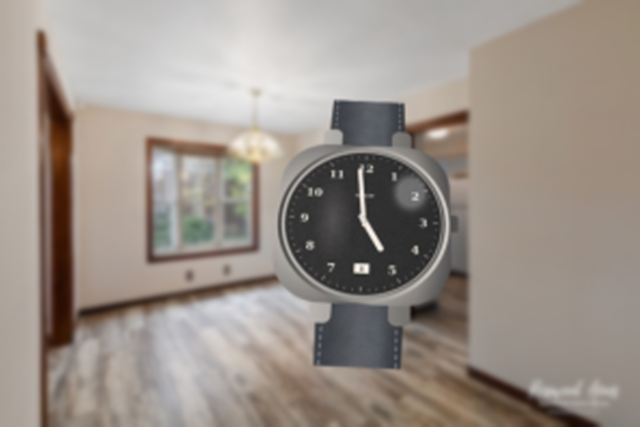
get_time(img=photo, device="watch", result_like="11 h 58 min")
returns 4 h 59 min
